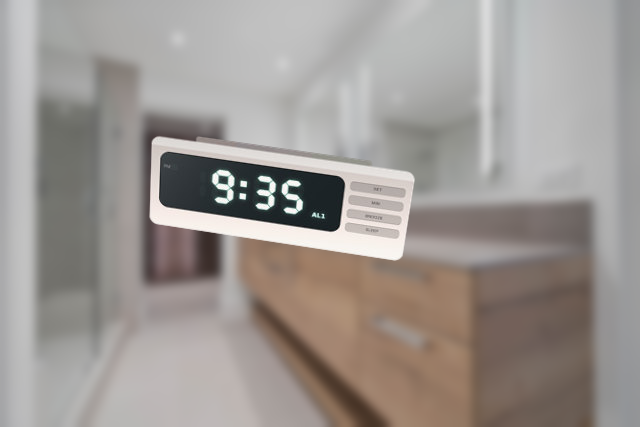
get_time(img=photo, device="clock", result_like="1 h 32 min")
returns 9 h 35 min
